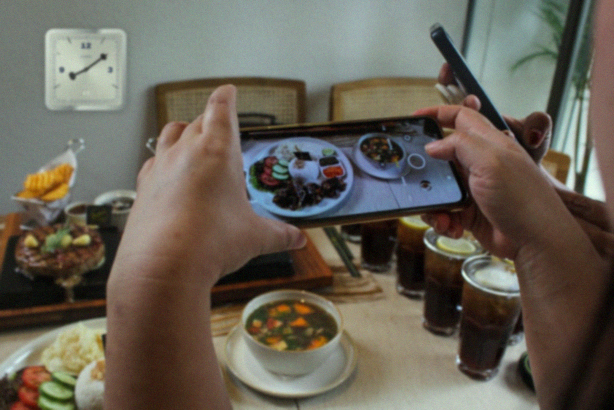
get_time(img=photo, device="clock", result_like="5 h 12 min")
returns 8 h 09 min
